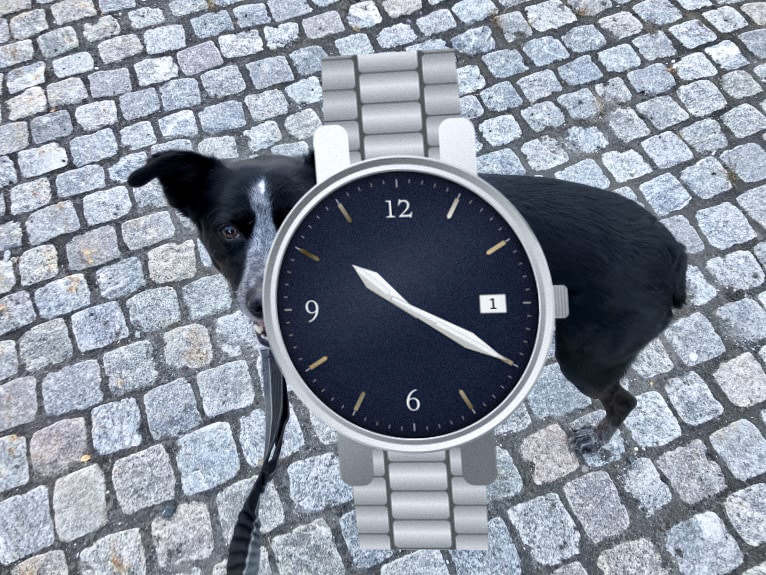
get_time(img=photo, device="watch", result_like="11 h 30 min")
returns 10 h 20 min
